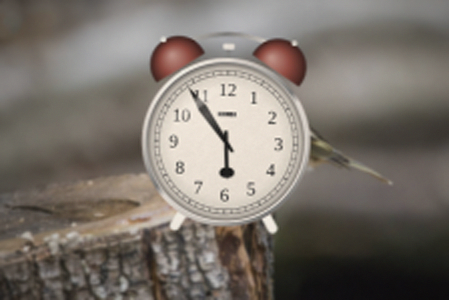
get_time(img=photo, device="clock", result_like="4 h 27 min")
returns 5 h 54 min
